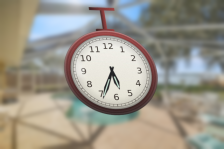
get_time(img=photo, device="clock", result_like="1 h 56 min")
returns 5 h 34 min
